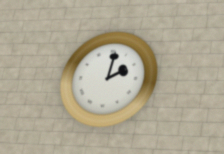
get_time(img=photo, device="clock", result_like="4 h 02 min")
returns 2 h 01 min
